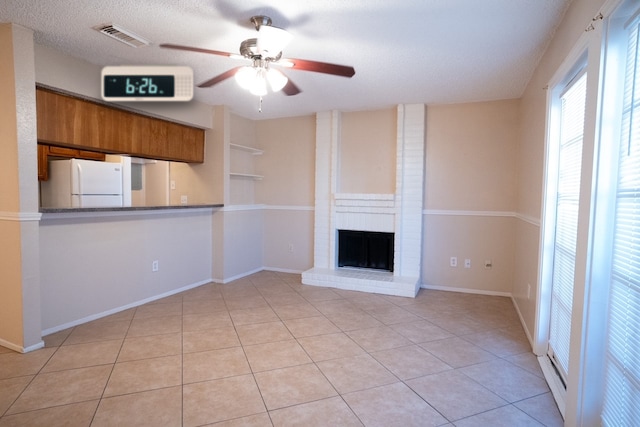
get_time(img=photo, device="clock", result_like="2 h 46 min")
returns 6 h 26 min
